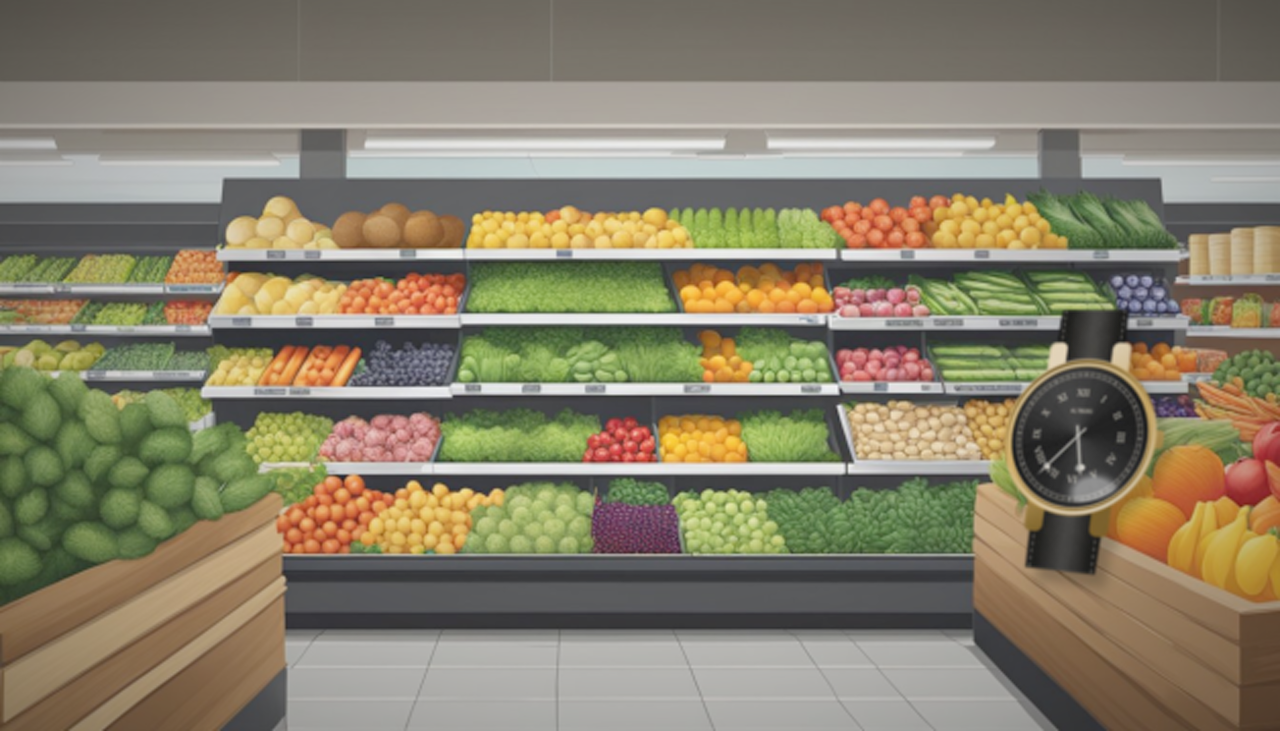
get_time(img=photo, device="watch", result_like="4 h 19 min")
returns 5 h 37 min
